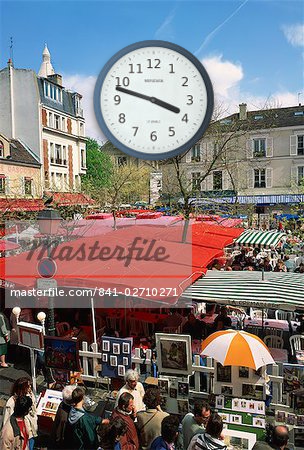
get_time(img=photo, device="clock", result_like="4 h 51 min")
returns 3 h 48 min
